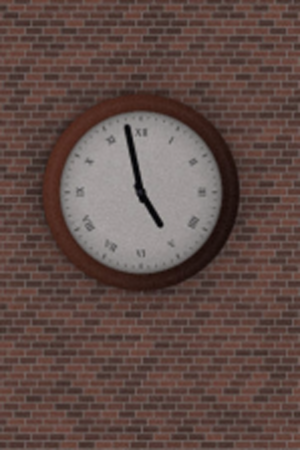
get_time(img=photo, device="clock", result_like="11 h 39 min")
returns 4 h 58 min
